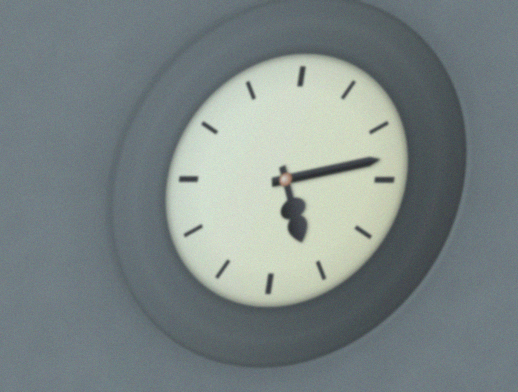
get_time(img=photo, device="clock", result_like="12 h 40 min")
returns 5 h 13 min
